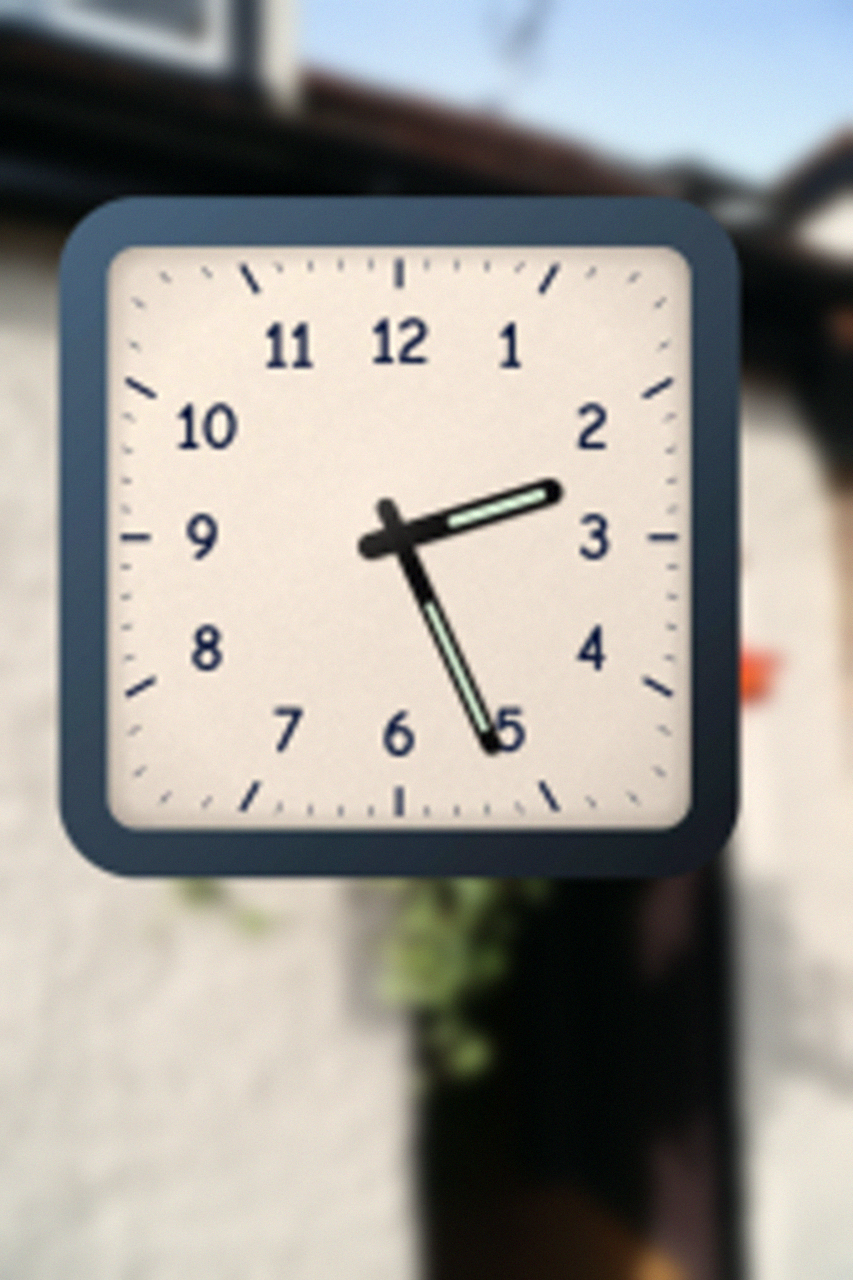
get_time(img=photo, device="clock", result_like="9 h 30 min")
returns 2 h 26 min
